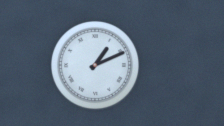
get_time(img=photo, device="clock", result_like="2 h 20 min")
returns 1 h 11 min
